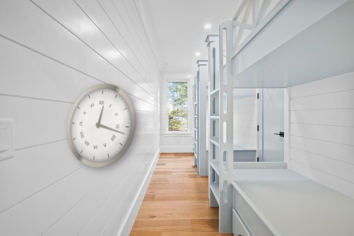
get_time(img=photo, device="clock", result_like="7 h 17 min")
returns 12 h 17 min
